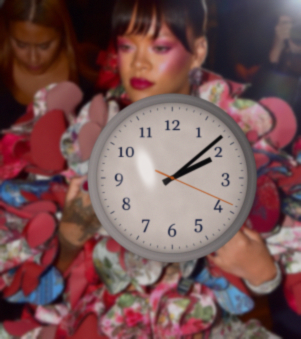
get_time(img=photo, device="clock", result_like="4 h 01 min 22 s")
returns 2 h 08 min 19 s
